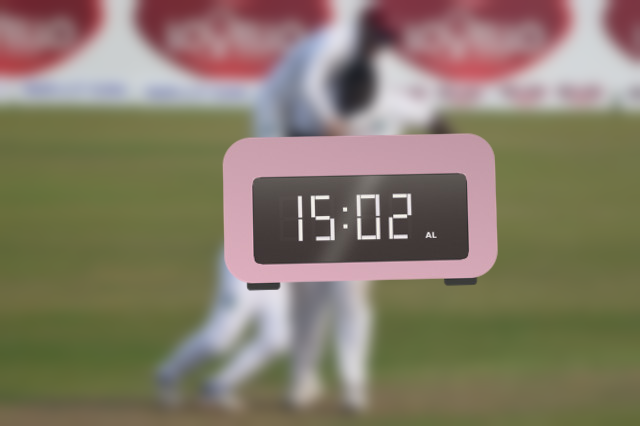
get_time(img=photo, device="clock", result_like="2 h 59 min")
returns 15 h 02 min
